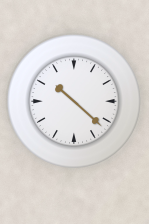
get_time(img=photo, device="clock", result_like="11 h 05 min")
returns 10 h 22 min
